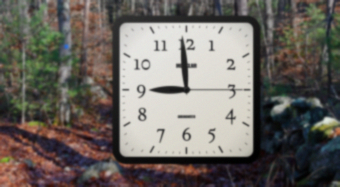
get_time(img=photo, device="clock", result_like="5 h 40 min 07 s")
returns 8 h 59 min 15 s
